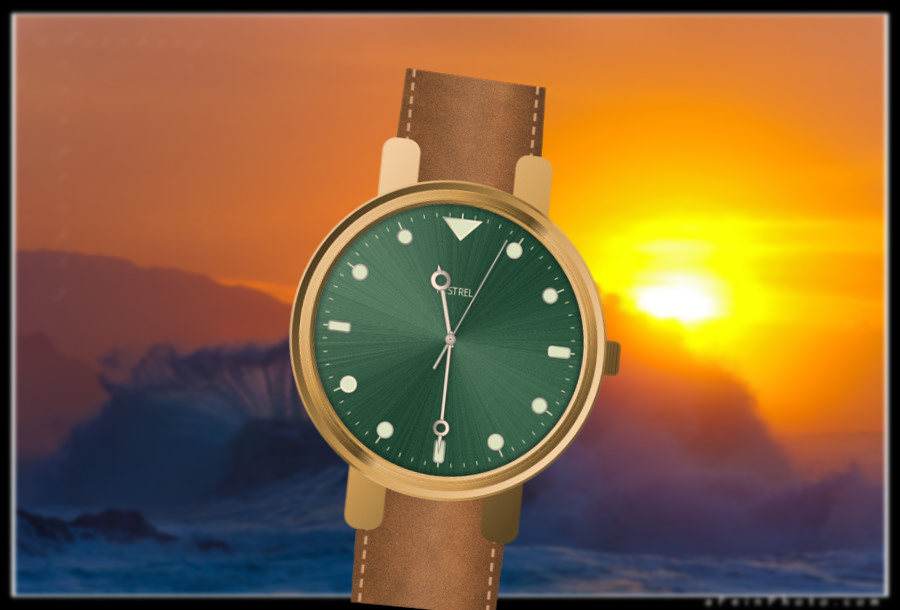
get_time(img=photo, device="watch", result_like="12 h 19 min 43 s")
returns 11 h 30 min 04 s
